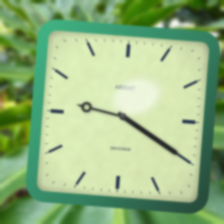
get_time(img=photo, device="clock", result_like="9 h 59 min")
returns 9 h 20 min
